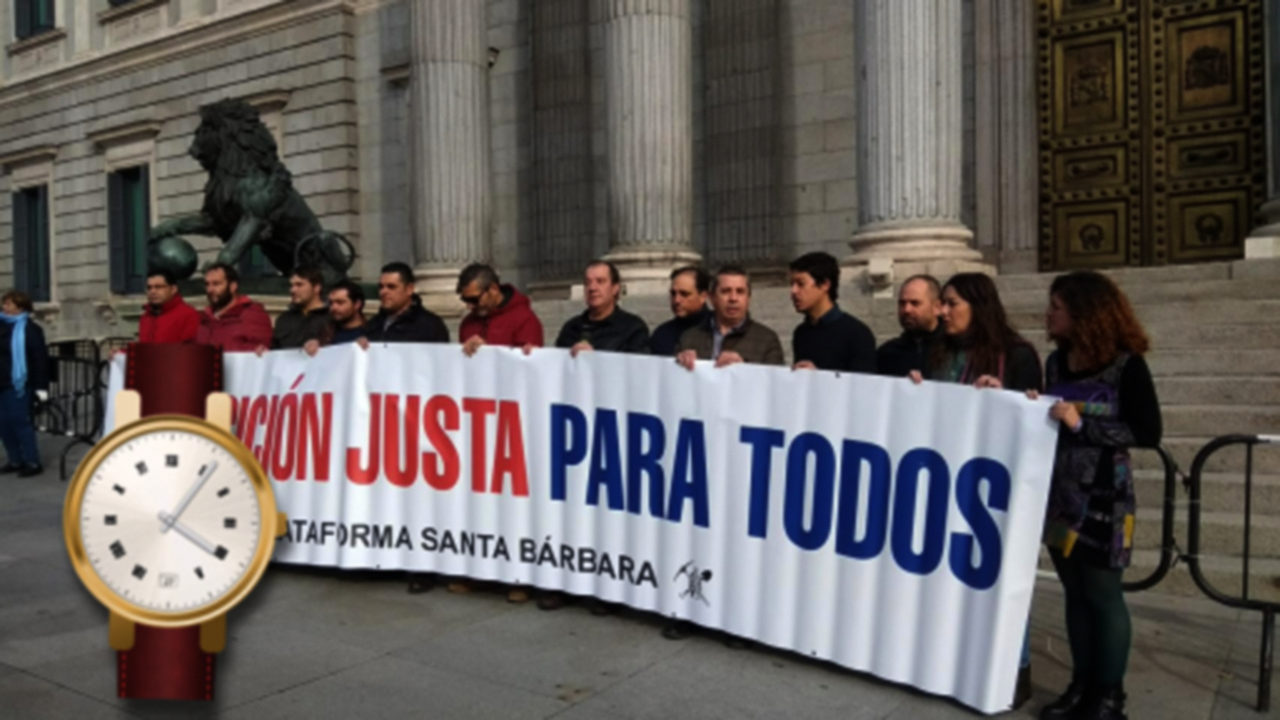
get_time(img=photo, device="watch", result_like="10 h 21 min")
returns 4 h 06 min
